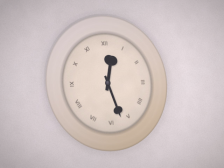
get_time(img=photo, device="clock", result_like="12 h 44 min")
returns 12 h 27 min
